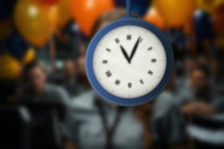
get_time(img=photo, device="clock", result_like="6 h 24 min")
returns 11 h 04 min
